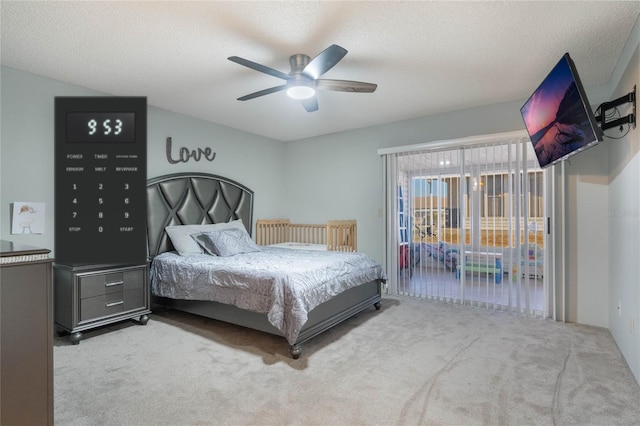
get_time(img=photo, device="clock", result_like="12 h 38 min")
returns 9 h 53 min
